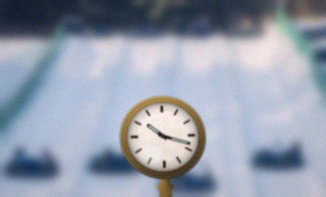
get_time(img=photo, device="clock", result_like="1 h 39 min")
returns 10 h 18 min
